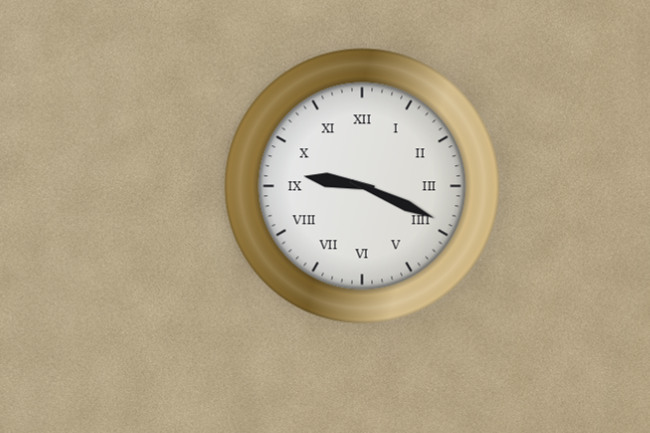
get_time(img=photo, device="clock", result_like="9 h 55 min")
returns 9 h 19 min
